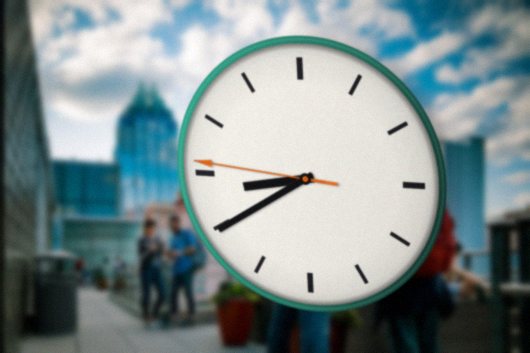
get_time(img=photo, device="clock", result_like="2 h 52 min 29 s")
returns 8 h 39 min 46 s
